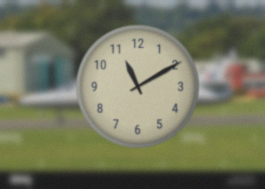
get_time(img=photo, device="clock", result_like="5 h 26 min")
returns 11 h 10 min
